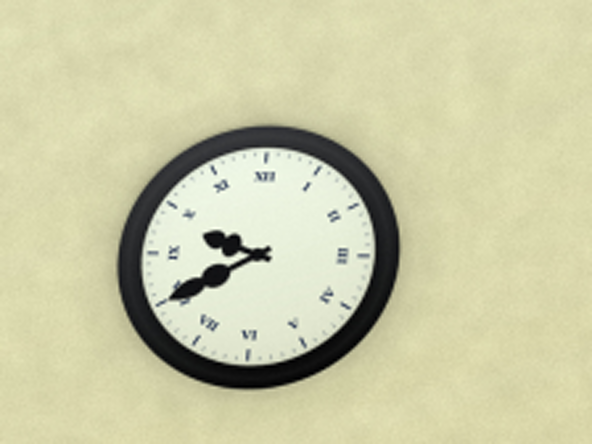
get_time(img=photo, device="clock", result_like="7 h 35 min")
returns 9 h 40 min
